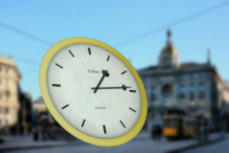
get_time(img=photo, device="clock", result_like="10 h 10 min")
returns 1 h 14 min
